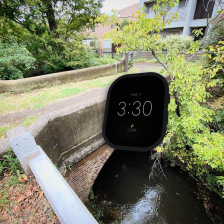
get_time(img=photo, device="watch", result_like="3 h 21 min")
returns 3 h 30 min
